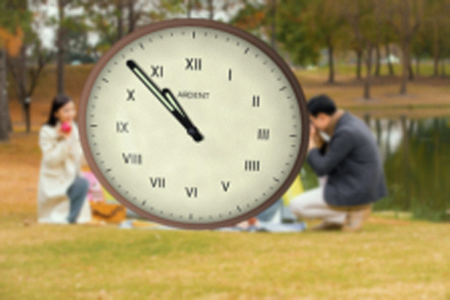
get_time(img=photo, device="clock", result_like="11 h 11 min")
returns 10 h 53 min
